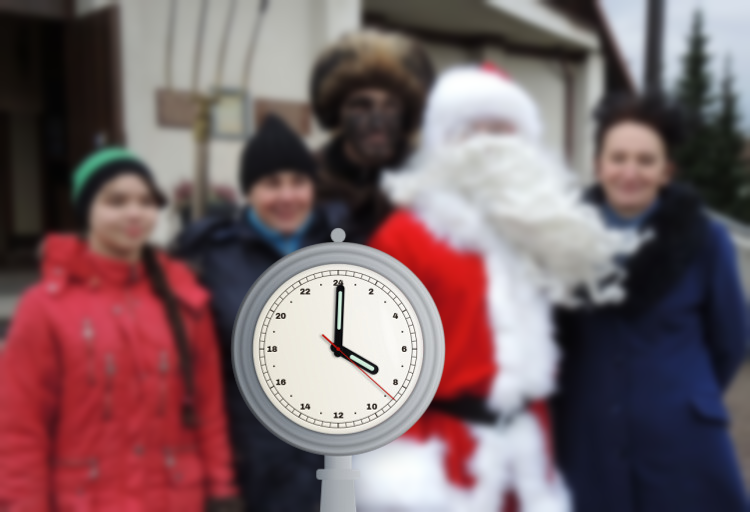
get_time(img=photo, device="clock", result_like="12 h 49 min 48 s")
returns 8 h 00 min 22 s
